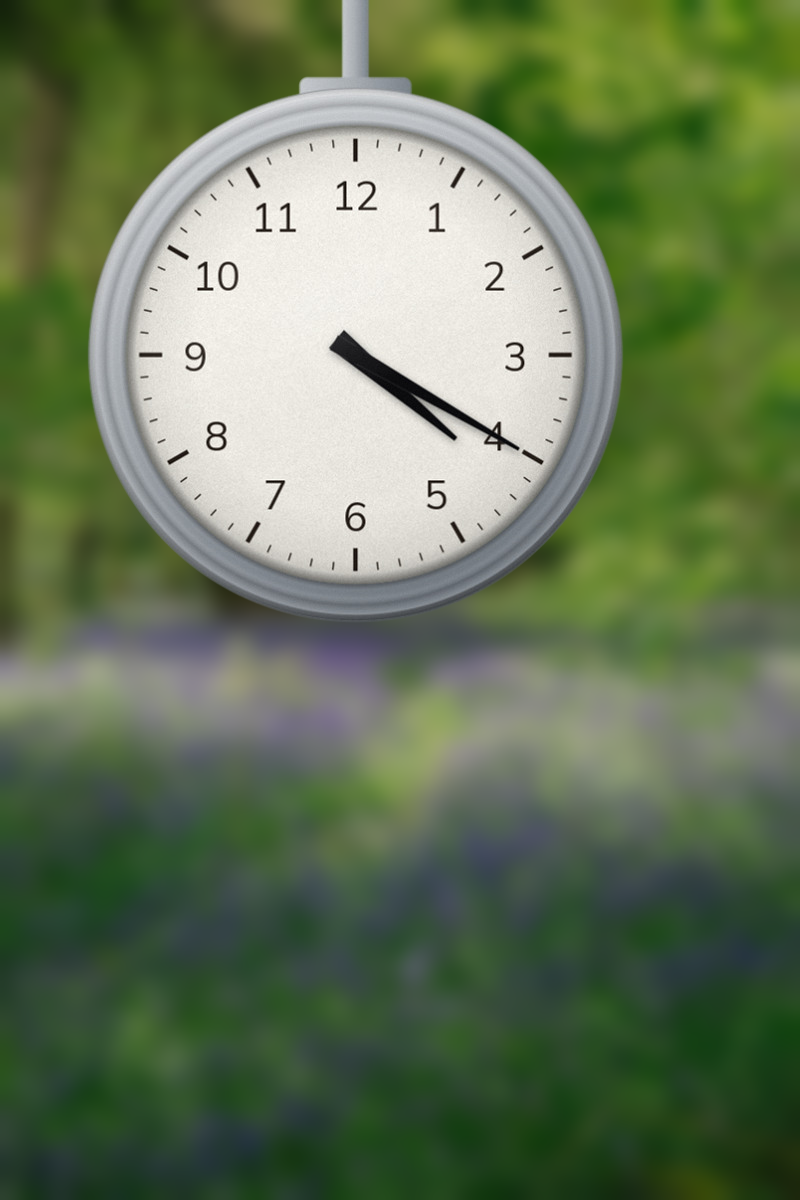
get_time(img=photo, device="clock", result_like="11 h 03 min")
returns 4 h 20 min
